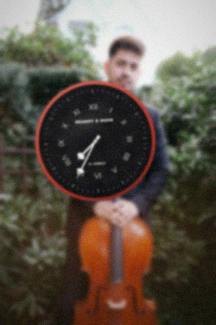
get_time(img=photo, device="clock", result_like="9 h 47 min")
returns 7 h 35 min
